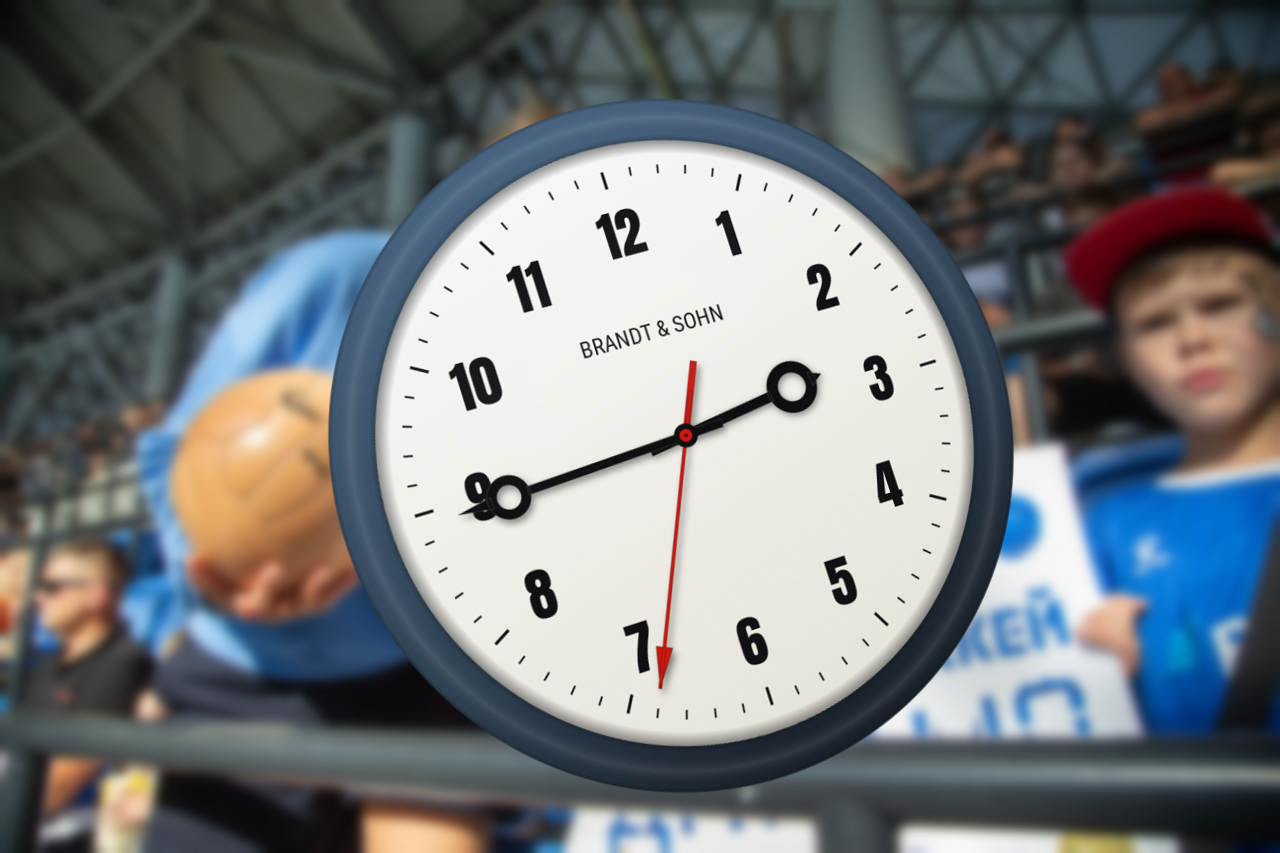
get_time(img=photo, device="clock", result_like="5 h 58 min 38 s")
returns 2 h 44 min 34 s
